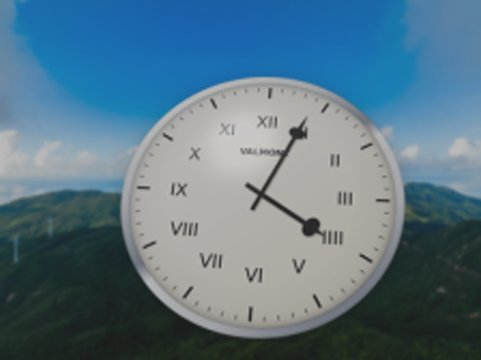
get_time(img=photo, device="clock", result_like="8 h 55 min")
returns 4 h 04 min
